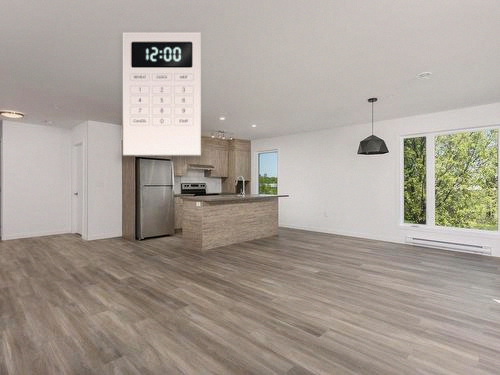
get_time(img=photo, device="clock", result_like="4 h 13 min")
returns 12 h 00 min
